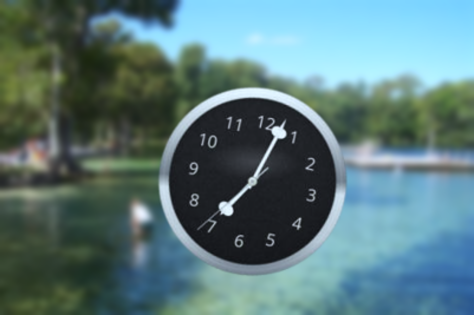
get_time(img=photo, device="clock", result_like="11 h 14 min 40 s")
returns 7 h 02 min 36 s
